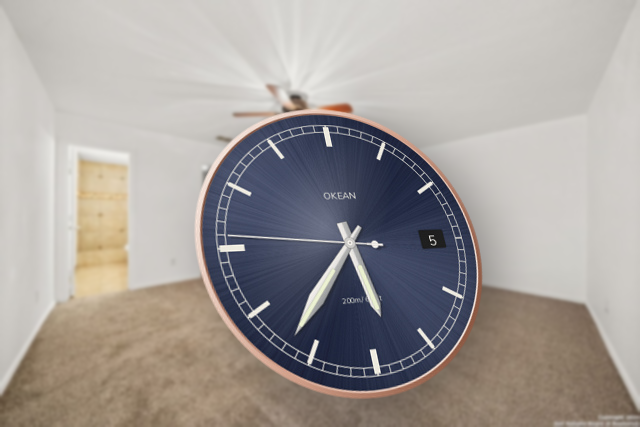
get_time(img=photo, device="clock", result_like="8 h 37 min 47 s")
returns 5 h 36 min 46 s
